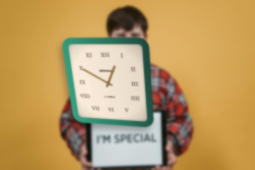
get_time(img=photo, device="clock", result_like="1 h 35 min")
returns 12 h 50 min
